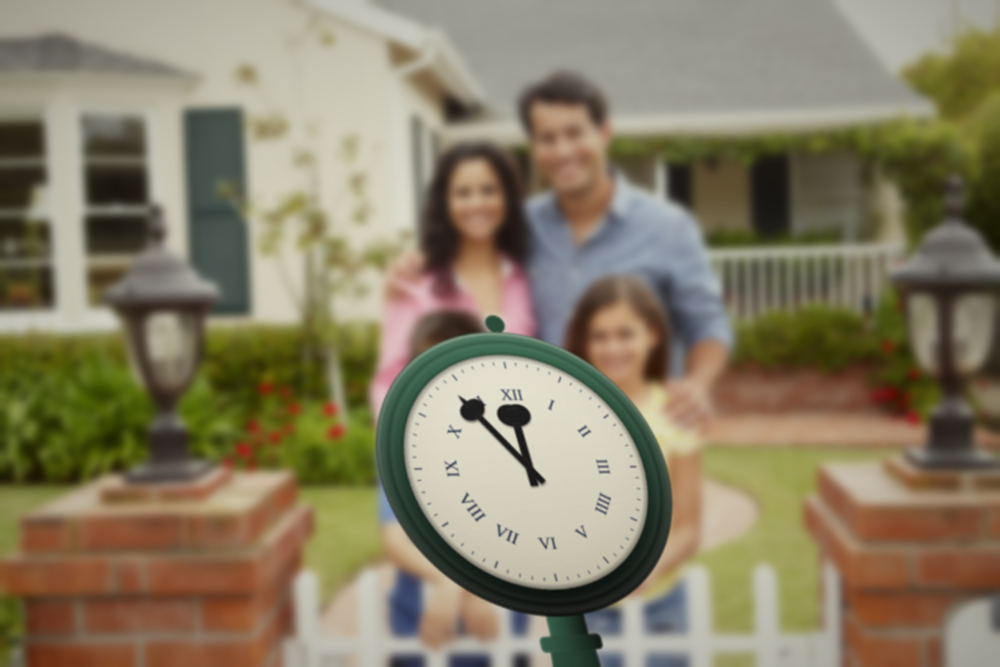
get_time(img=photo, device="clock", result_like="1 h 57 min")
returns 11 h 54 min
